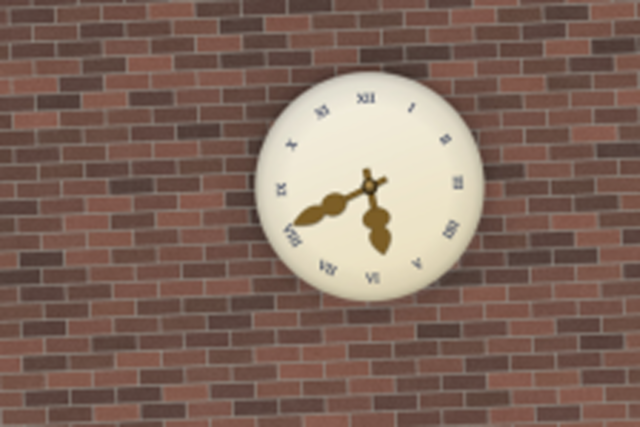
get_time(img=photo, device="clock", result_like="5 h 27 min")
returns 5 h 41 min
